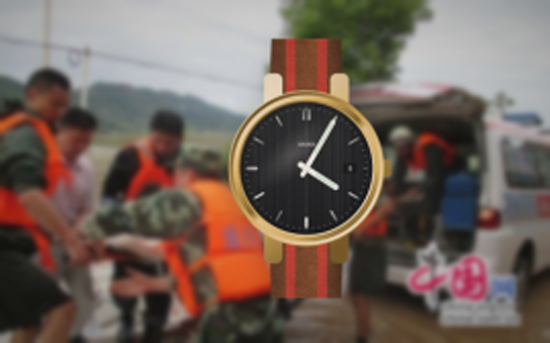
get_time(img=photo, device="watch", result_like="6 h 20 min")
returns 4 h 05 min
